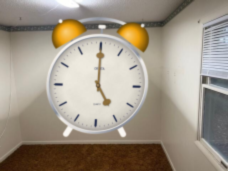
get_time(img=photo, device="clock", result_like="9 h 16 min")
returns 5 h 00 min
